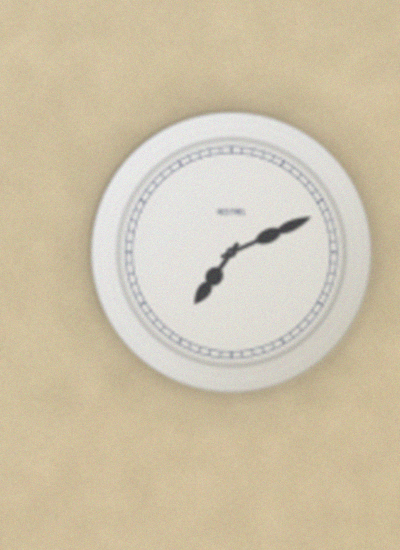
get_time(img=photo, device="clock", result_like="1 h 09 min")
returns 7 h 11 min
